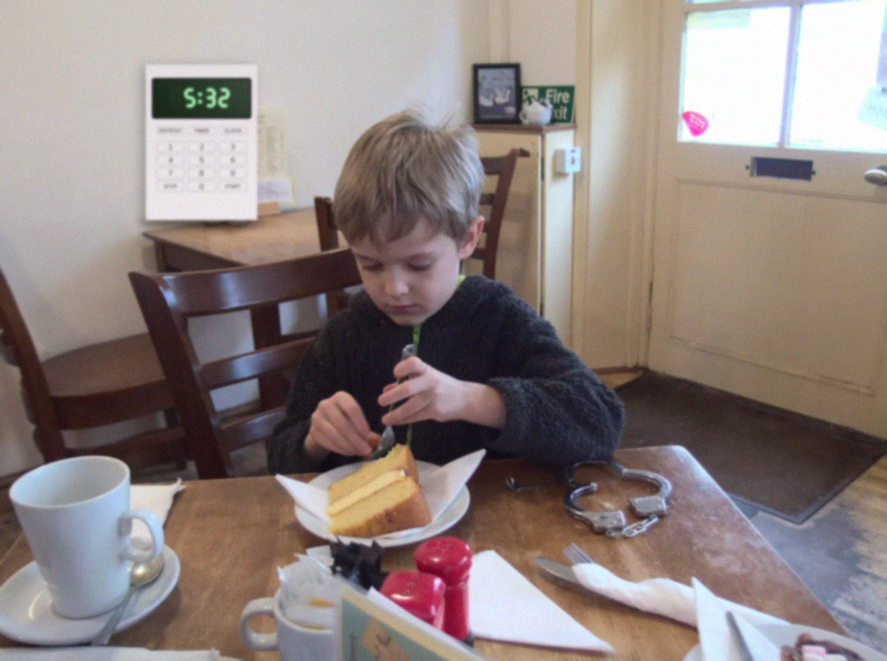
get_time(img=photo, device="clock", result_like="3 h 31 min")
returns 5 h 32 min
